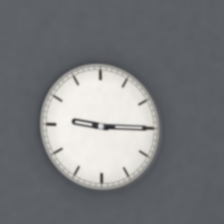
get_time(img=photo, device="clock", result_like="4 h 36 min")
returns 9 h 15 min
